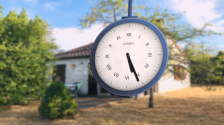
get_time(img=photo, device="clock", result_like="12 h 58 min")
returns 5 h 26 min
